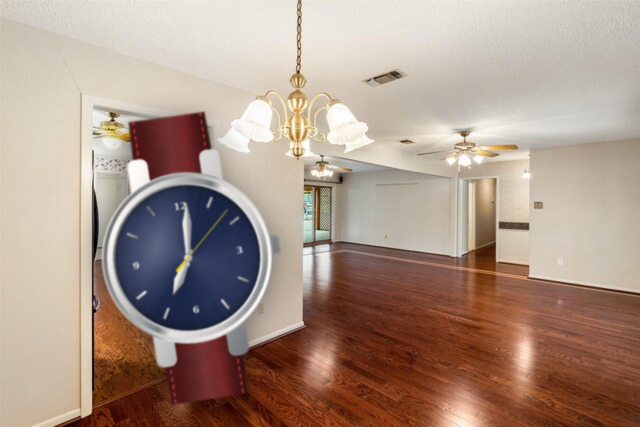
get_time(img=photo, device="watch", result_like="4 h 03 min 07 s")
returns 7 h 01 min 08 s
